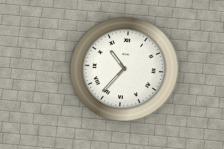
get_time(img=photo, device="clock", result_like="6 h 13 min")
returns 10 h 36 min
